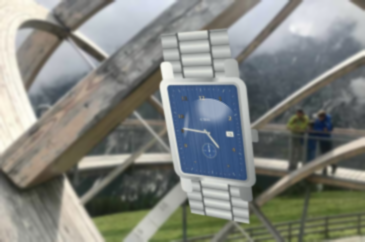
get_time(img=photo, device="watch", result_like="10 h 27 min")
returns 4 h 46 min
